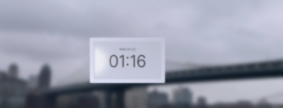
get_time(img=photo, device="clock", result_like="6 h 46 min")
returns 1 h 16 min
